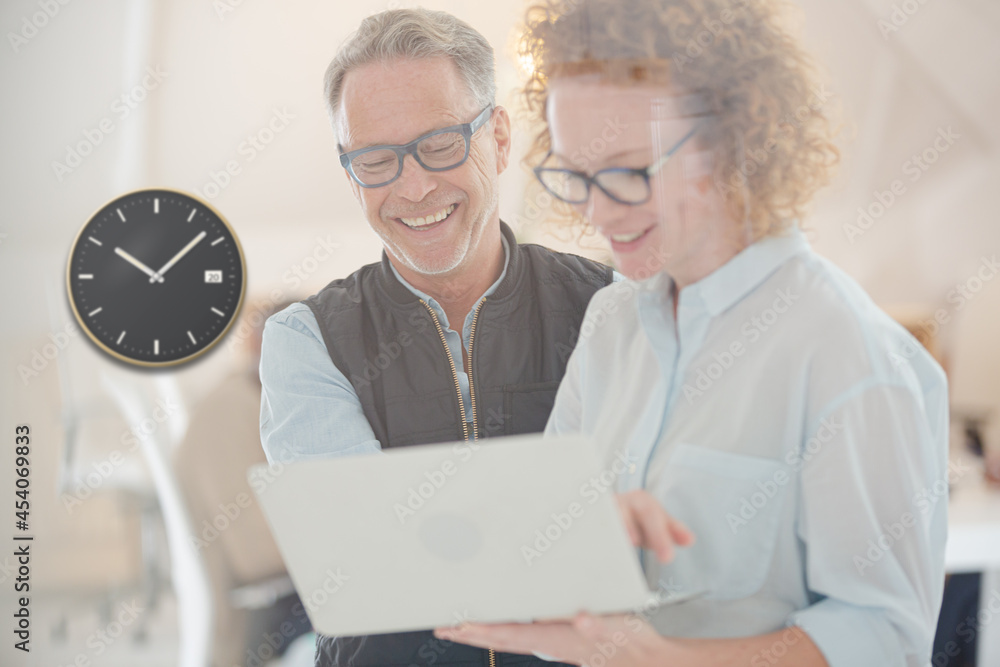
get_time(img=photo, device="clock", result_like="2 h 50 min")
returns 10 h 08 min
